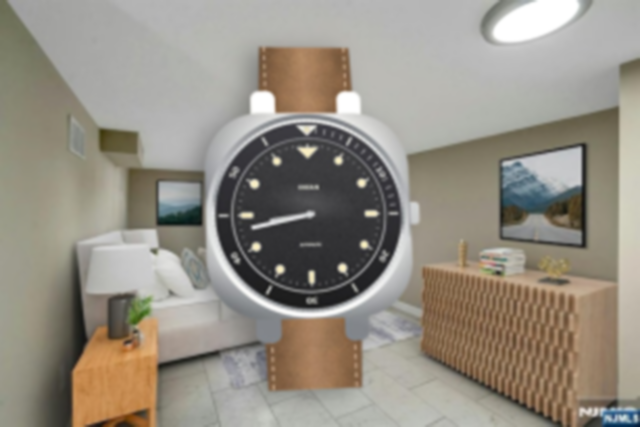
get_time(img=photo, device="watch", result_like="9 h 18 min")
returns 8 h 43 min
